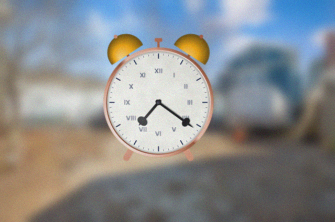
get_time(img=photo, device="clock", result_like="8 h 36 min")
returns 7 h 21 min
